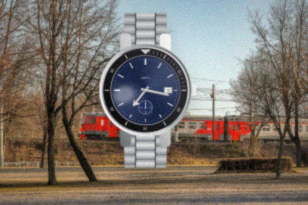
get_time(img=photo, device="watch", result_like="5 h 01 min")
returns 7 h 17 min
